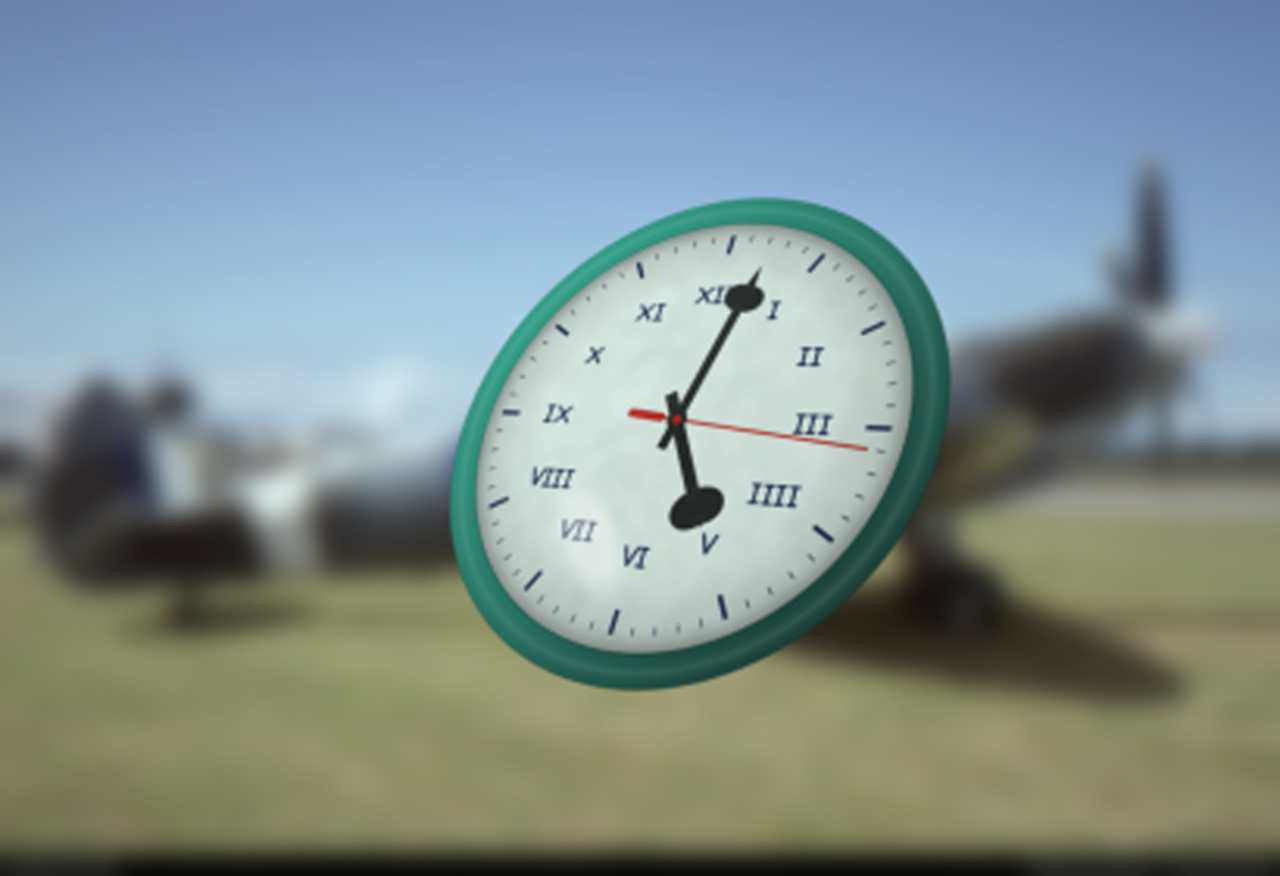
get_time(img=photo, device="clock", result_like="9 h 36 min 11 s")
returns 5 h 02 min 16 s
